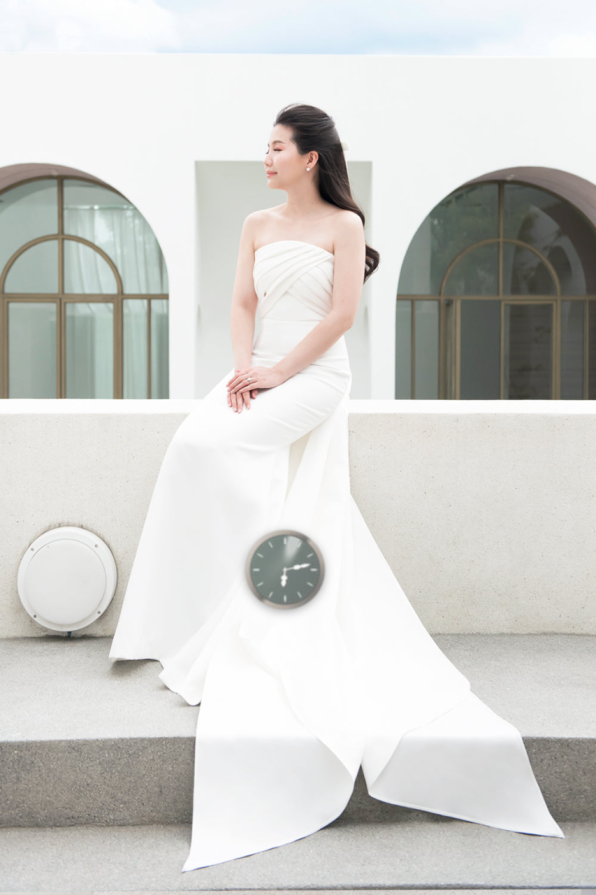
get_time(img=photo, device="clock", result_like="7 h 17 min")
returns 6 h 13 min
